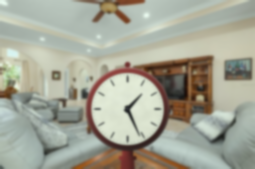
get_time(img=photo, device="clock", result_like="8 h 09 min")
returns 1 h 26 min
